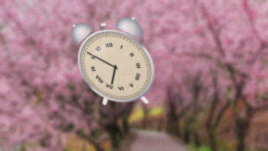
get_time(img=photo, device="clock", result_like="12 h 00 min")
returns 6 h 51 min
